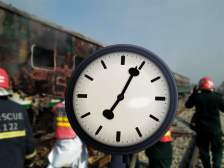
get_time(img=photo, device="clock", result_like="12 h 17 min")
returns 7 h 04 min
